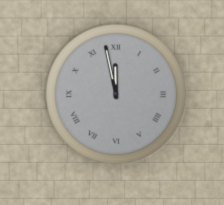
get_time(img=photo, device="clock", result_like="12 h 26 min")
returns 11 h 58 min
